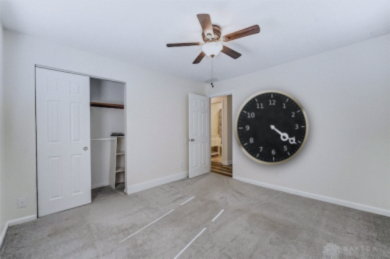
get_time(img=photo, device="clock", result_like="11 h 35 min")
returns 4 h 21 min
